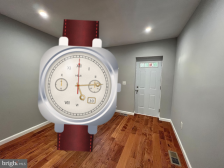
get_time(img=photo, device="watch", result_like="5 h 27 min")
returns 5 h 14 min
